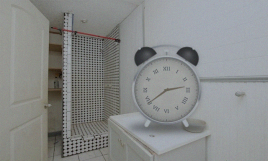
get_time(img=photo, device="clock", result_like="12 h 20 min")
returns 2 h 39 min
